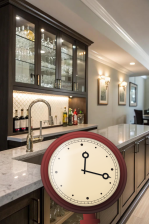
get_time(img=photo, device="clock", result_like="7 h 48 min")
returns 12 h 18 min
